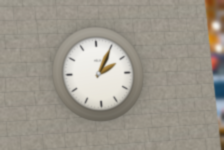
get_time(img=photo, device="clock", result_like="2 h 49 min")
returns 2 h 05 min
